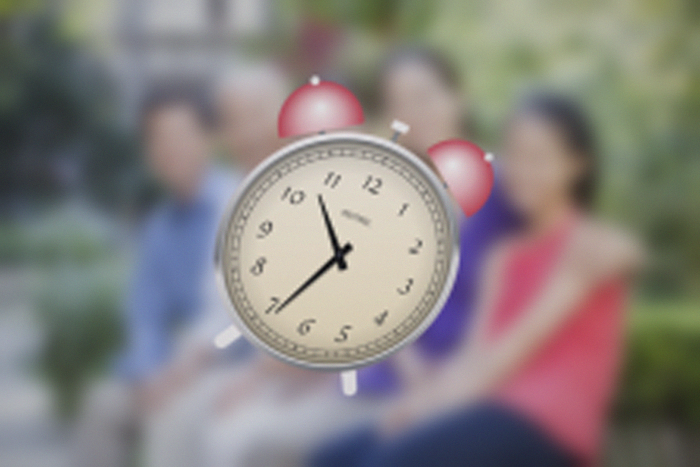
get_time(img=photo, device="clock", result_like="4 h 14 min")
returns 10 h 34 min
